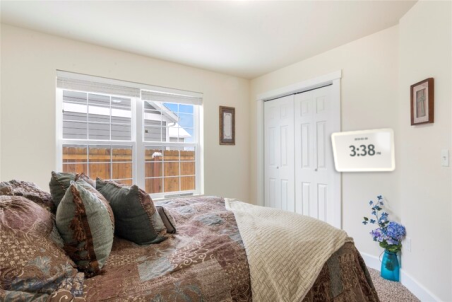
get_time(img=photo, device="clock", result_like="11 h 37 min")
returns 3 h 38 min
